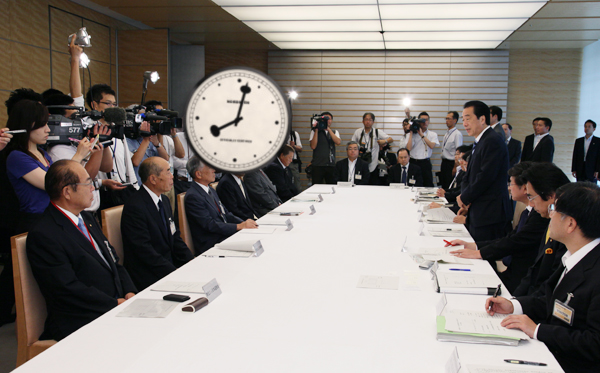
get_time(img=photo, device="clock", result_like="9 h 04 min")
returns 8 h 02 min
